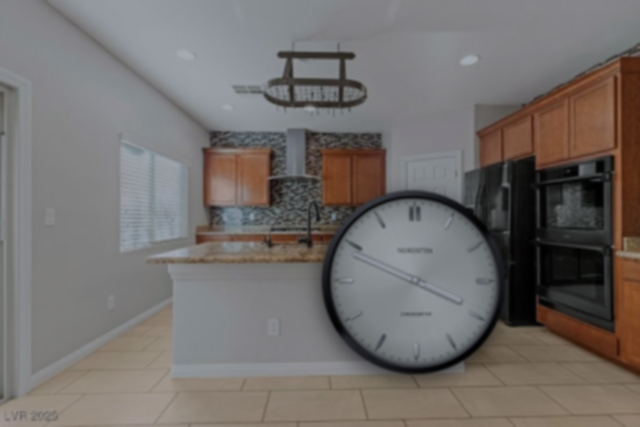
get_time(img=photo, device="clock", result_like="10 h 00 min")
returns 3 h 49 min
